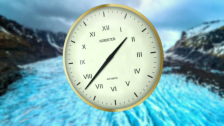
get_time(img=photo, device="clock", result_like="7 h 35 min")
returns 1 h 38 min
